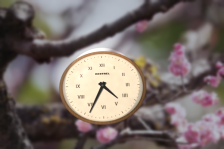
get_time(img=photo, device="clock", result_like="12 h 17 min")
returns 4 h 34 min
